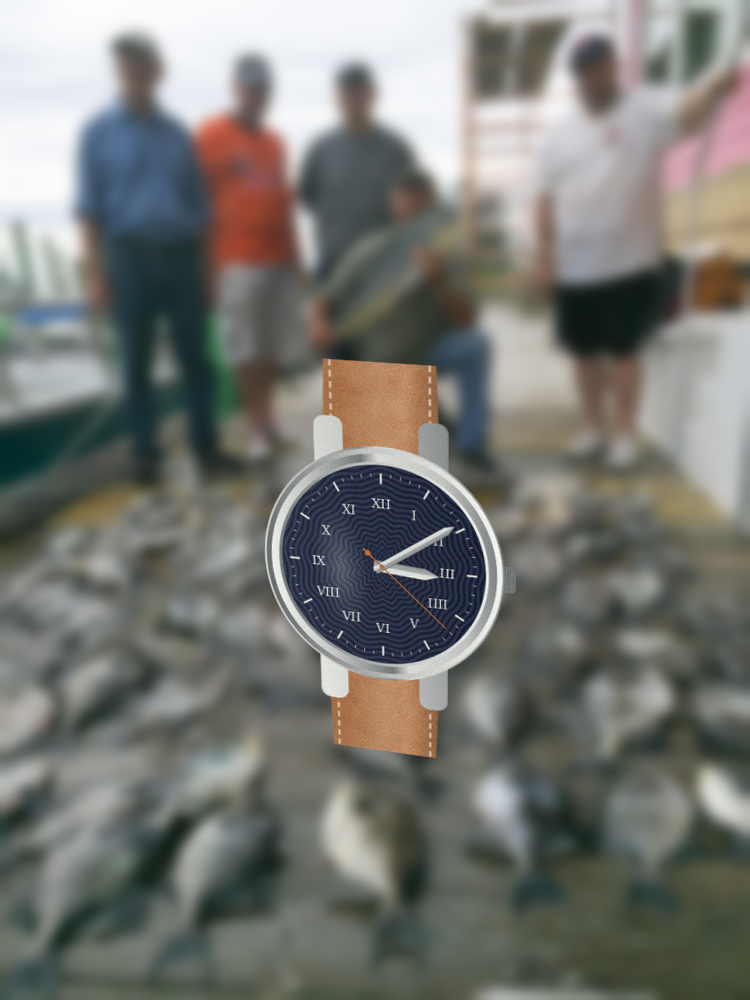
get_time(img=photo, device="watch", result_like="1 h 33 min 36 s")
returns 3 h 09 min 22 s
